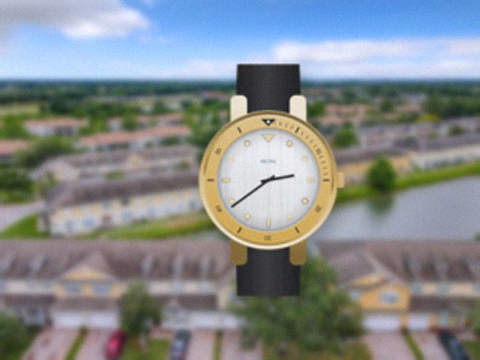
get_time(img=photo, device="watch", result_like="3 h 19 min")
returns 2 h 39 min
